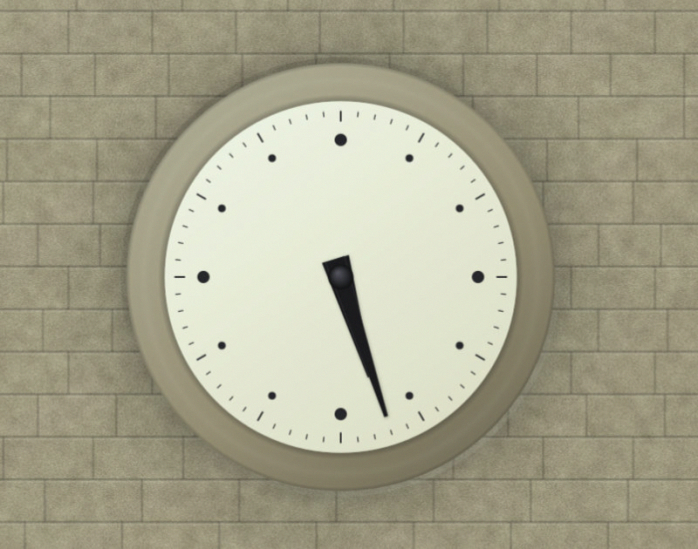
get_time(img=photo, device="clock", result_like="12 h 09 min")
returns 5 h 27 min
